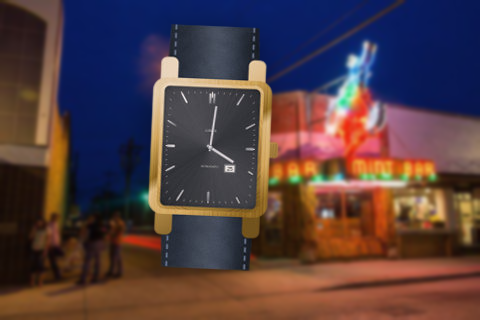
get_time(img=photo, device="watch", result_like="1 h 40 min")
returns 4 h 01 min
